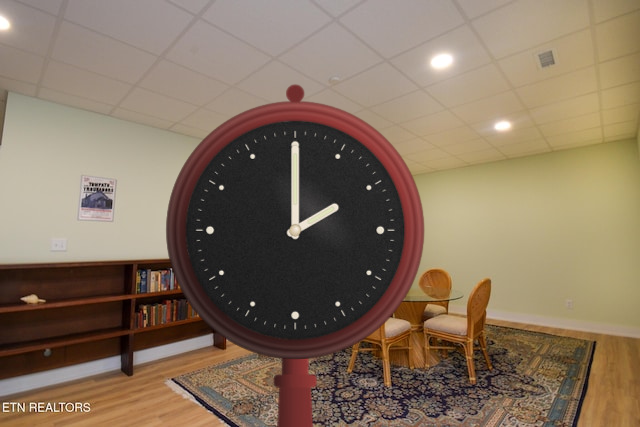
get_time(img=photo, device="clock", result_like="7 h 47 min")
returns 2 h 00 min
